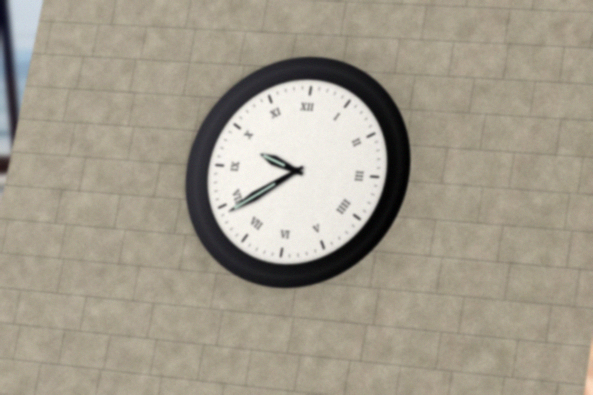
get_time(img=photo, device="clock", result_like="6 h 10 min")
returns 9 h 39 min
